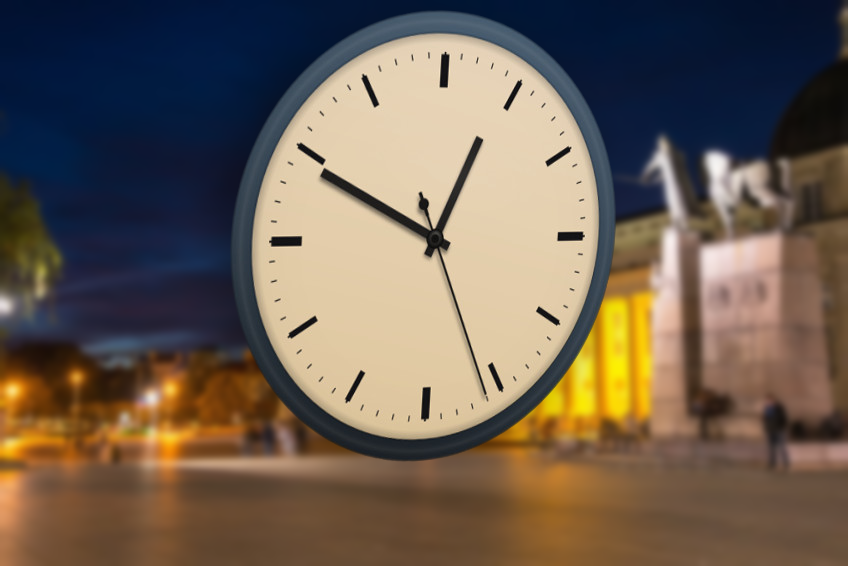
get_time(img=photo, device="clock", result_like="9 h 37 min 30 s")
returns 12 h 49 min 26 s
